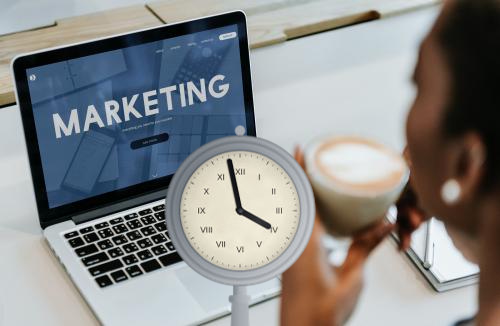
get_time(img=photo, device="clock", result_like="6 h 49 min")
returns 3 h 58 min
